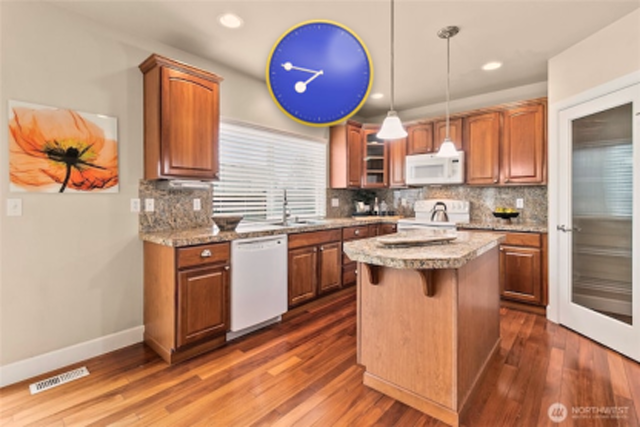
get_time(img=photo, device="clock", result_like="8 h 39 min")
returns 7 h 47 min
